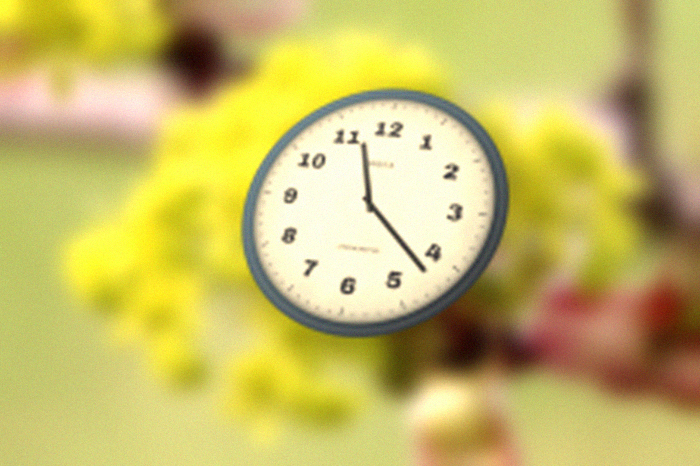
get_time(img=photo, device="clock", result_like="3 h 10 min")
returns 11 h 22 min
